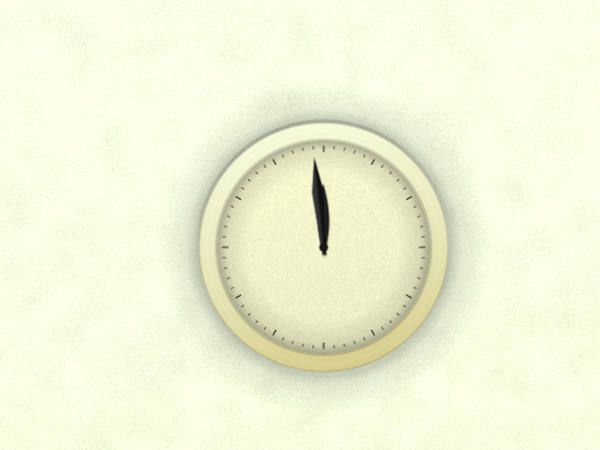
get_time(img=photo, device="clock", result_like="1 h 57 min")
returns 11 h 59 min
